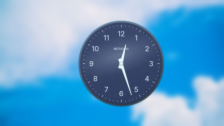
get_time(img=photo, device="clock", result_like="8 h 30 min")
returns 12 h 27 min
